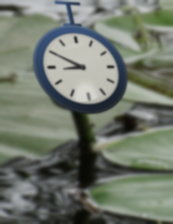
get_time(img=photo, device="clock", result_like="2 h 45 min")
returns 8 h 50 min
